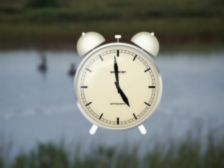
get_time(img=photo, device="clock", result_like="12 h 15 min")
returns 4 h 59 min
